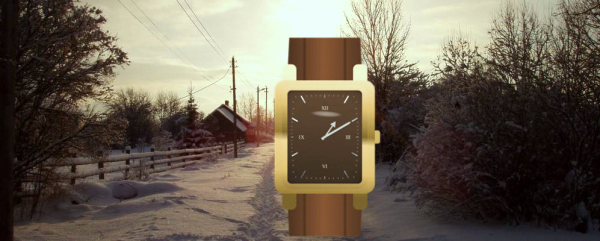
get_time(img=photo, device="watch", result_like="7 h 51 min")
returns 1 h 10 min
